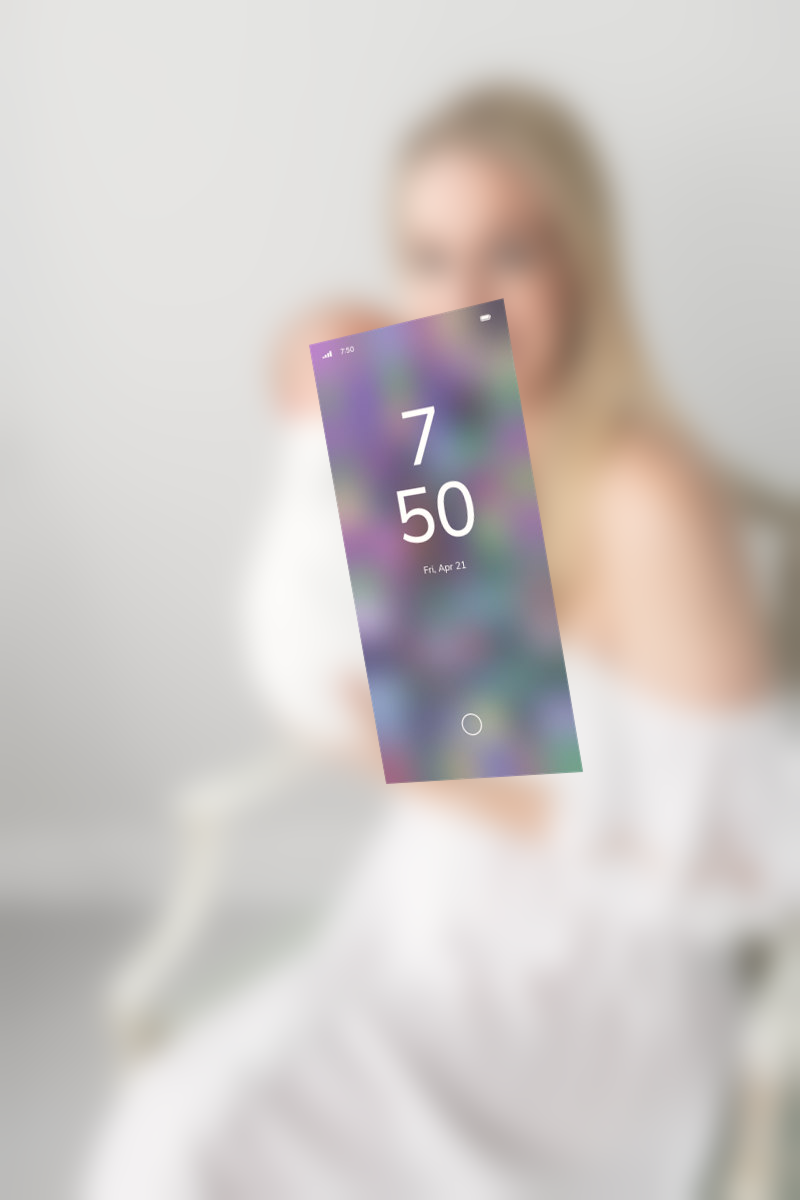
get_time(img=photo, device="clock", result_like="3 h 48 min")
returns 7 h 50 min
